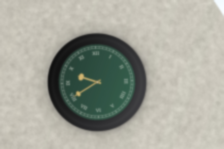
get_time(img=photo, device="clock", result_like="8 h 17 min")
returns 9 h 40 min
